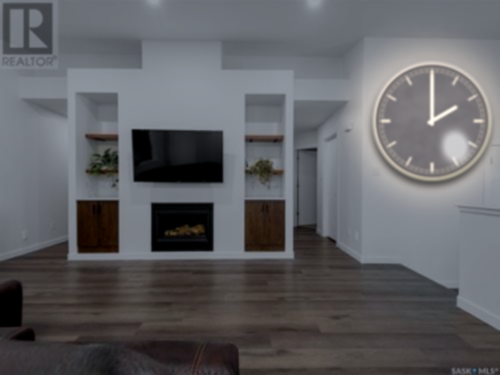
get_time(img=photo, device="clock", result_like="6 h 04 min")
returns 2 h 00 min
